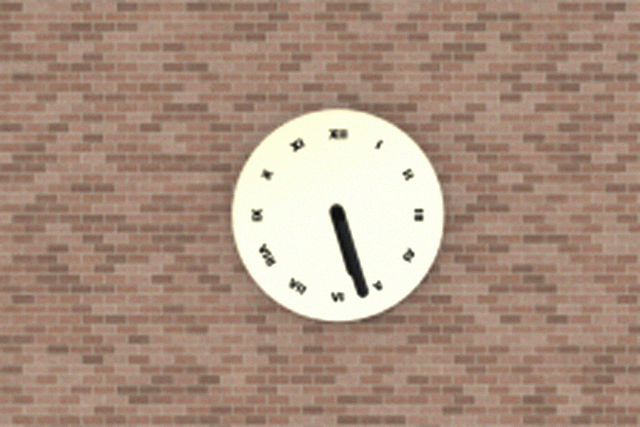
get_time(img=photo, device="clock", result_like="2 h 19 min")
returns 5 h 27 min
